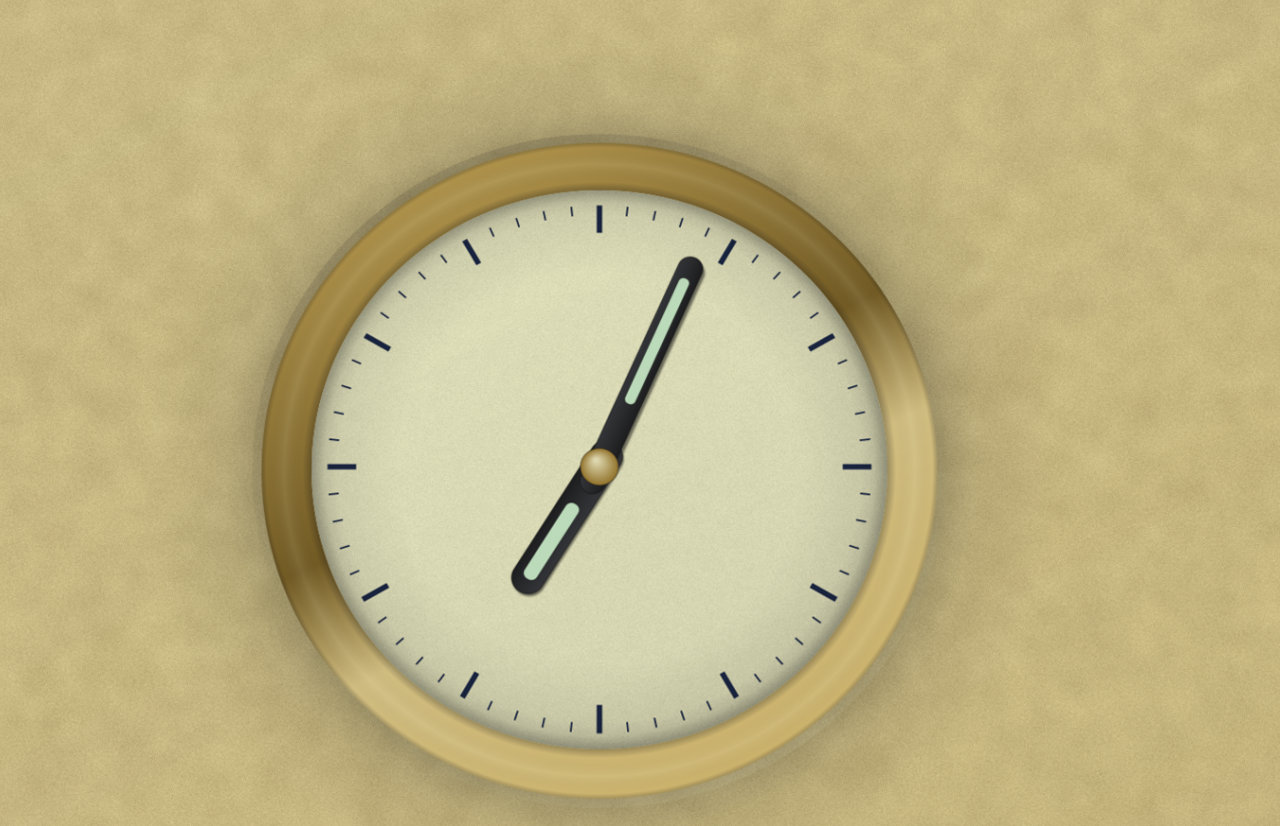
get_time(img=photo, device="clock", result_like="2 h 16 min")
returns 7 h 04 min
